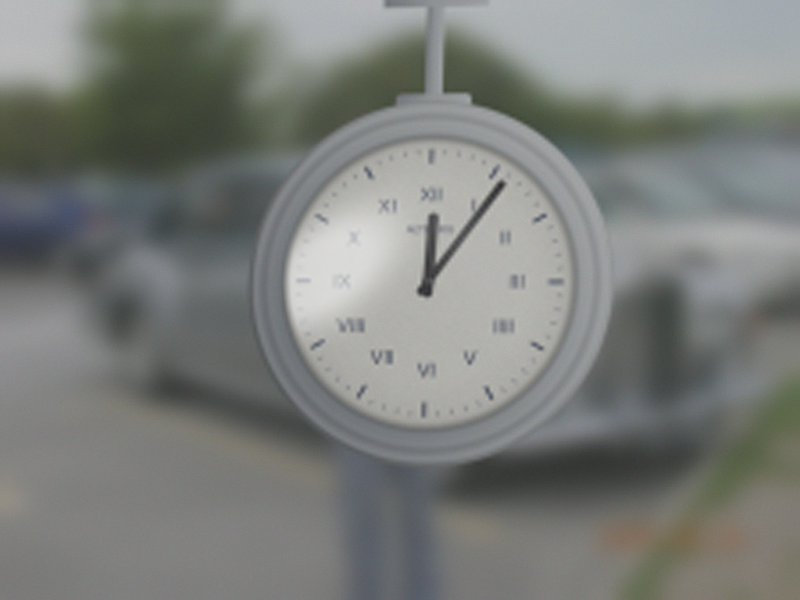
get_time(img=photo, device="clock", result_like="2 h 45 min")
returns 12 h 06 min
